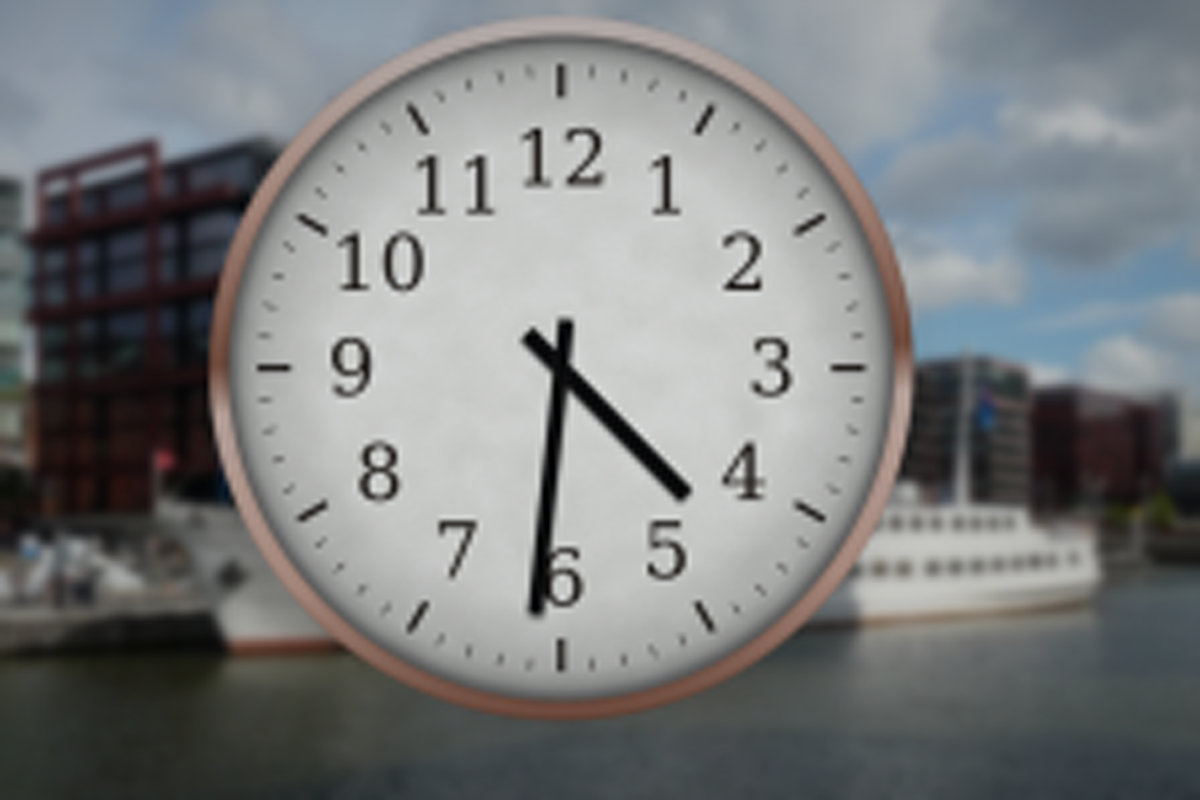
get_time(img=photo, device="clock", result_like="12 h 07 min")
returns 4 h 31 min
